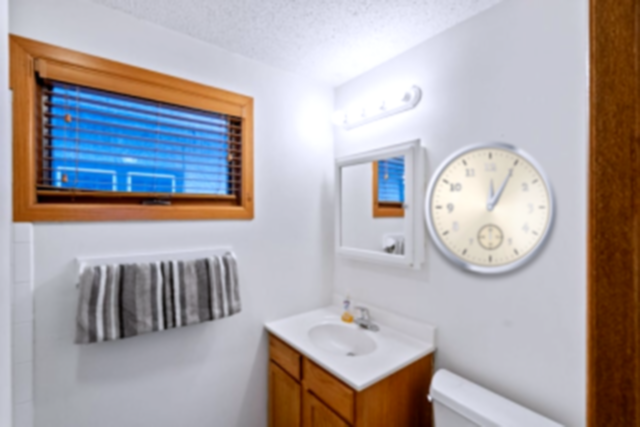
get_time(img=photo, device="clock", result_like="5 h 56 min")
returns 12 h 05 min
